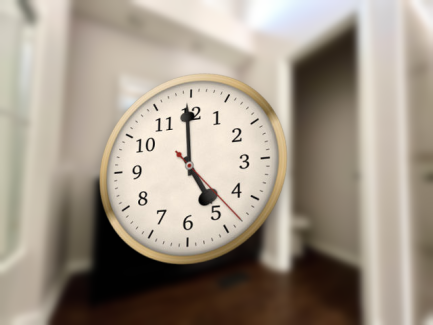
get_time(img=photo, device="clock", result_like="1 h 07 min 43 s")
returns 4 h 59 min 23 s
